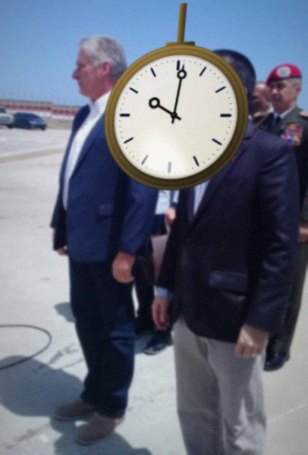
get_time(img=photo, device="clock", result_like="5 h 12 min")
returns 10 h 01 min
